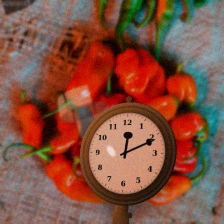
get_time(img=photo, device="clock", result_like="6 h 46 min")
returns 12 h 11 min
